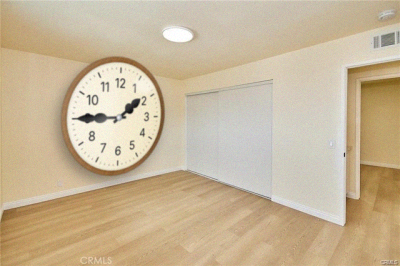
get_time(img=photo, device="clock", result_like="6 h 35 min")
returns 1 h 45 min
